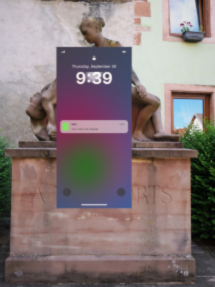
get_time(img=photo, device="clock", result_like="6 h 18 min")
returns 9 h 39 min
